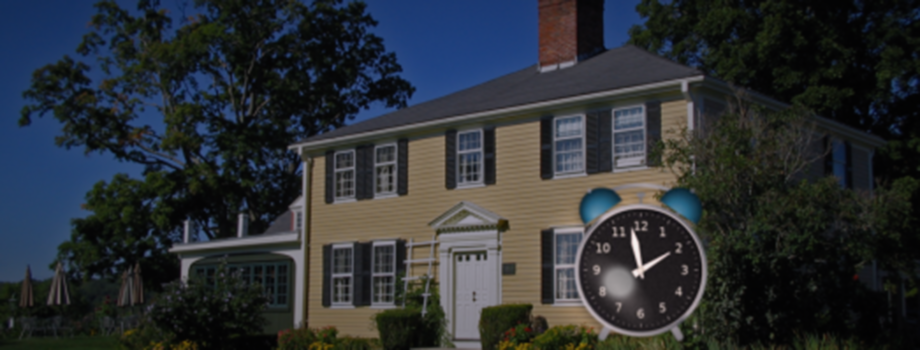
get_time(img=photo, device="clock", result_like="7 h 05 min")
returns 1 h 58 min
